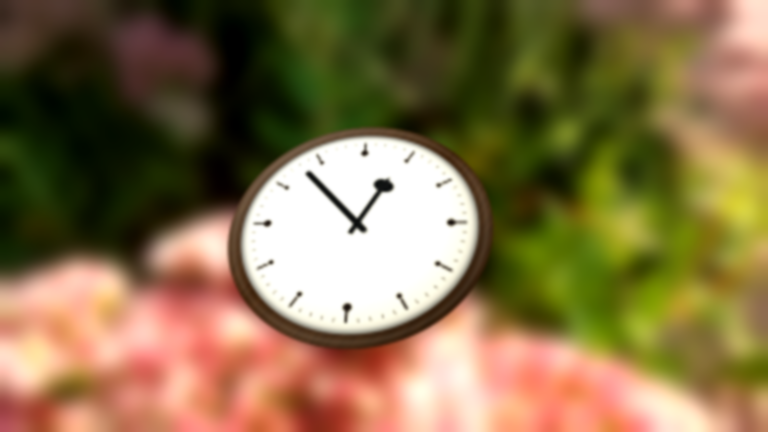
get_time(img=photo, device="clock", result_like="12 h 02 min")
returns 12 h 53 min
